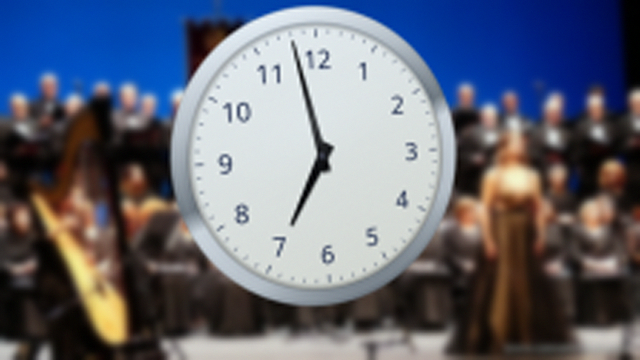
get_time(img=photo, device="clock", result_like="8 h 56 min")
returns 6 h 58 min
